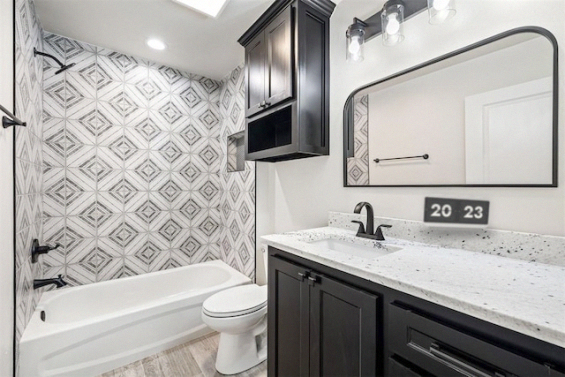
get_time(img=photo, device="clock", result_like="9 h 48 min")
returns 20 h 23 min
